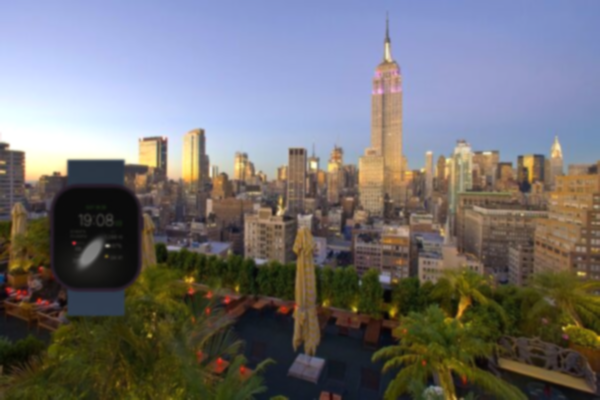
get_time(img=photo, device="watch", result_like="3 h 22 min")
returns 19 h 08 min
